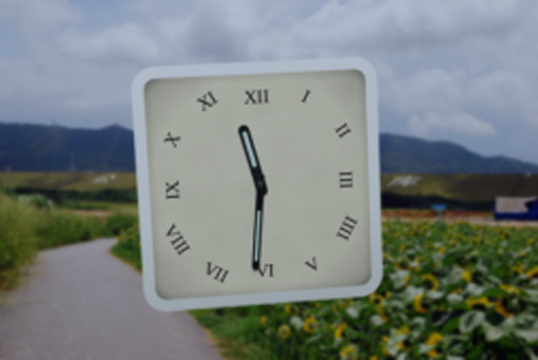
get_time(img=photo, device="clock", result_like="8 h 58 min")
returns 11 h 31 min
